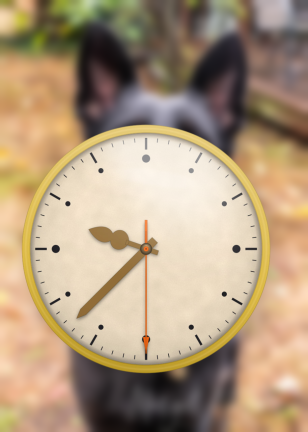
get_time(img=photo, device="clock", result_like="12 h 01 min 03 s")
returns 9 h 37 min 30 s
